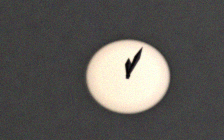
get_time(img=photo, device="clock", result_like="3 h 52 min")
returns 12 h 04 min
